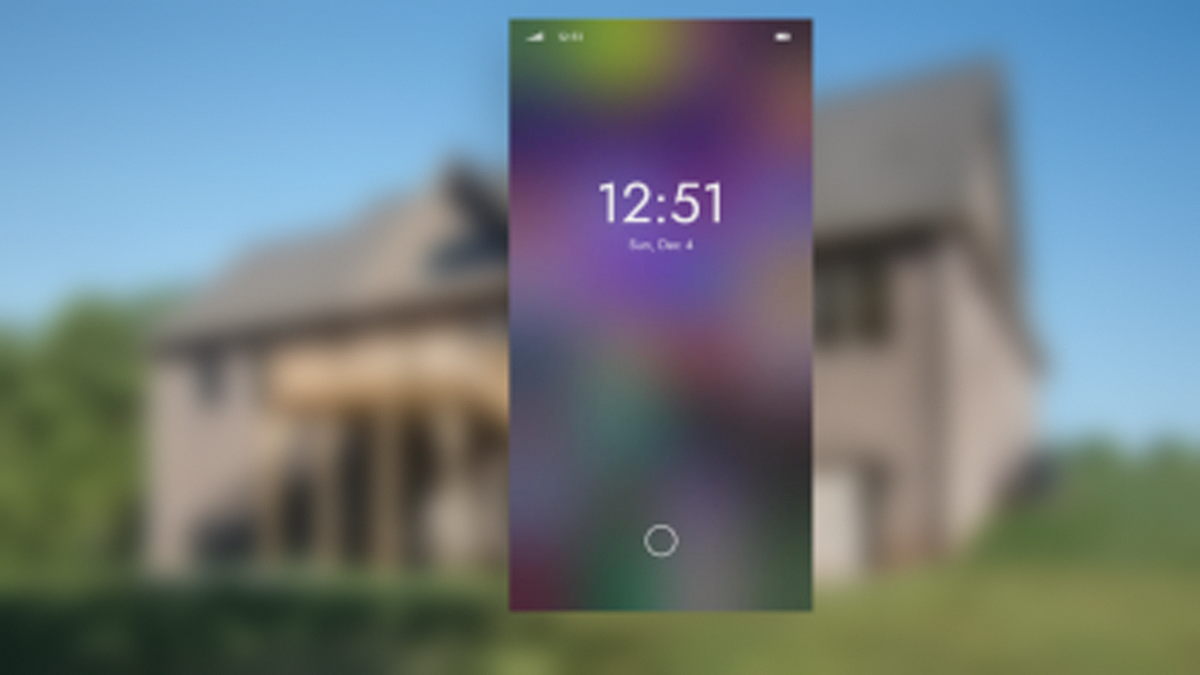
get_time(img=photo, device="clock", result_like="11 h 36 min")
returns 12 h 51 min
